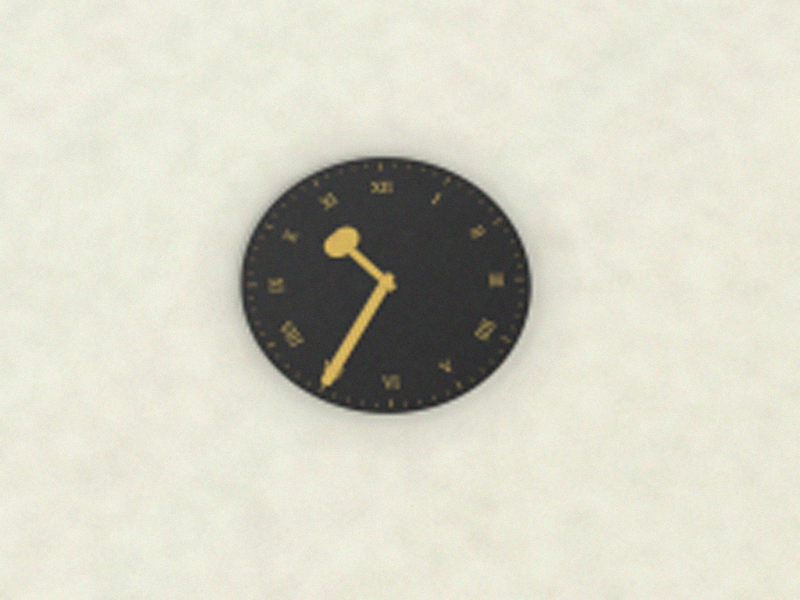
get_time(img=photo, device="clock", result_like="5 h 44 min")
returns 10 h 35 min
